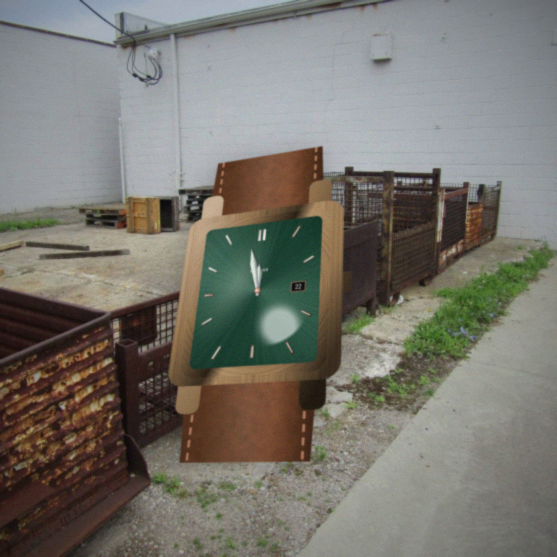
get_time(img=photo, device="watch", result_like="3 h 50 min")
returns 11 h 58 min
